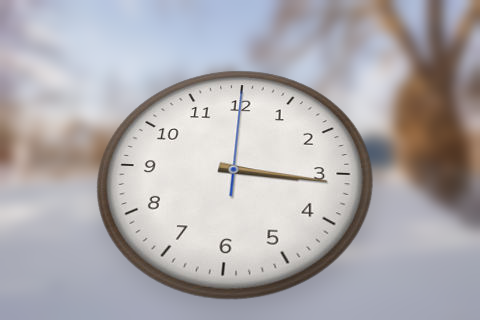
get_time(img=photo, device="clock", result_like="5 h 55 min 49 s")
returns 3 h 16 min 00 s
